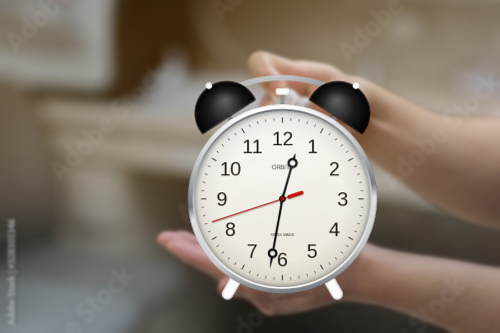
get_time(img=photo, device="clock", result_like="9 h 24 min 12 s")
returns 12 h 31 min 42 s
